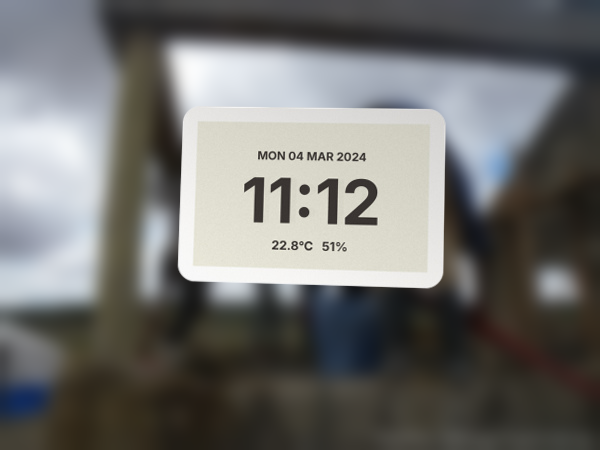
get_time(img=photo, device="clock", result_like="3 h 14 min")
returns 11 h 12 min
